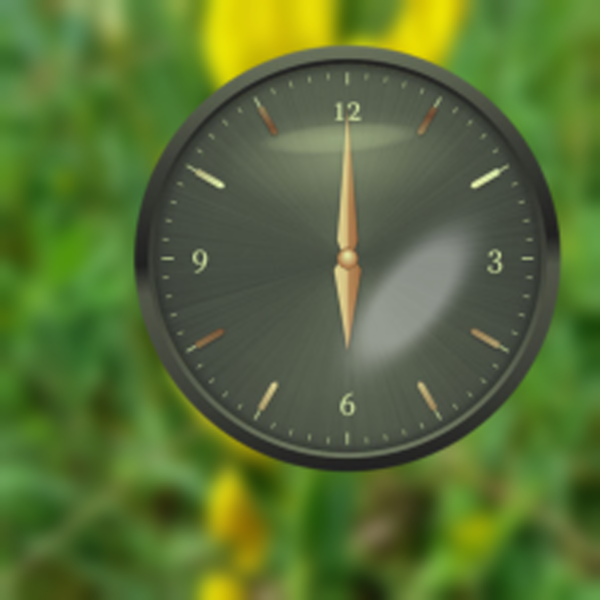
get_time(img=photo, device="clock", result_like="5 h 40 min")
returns 6 h 00 min
